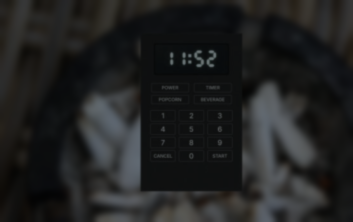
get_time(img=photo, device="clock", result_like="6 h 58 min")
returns 11 h 52 min
